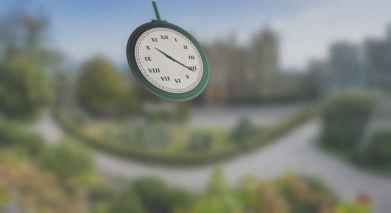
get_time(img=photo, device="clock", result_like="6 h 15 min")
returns 10 h 21 min
